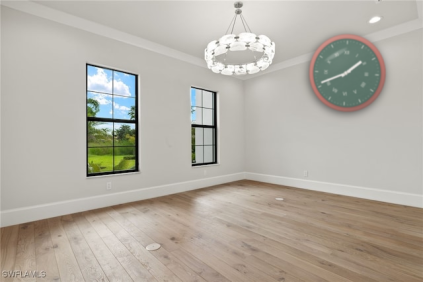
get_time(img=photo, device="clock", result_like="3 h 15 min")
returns 1 h 41 min
